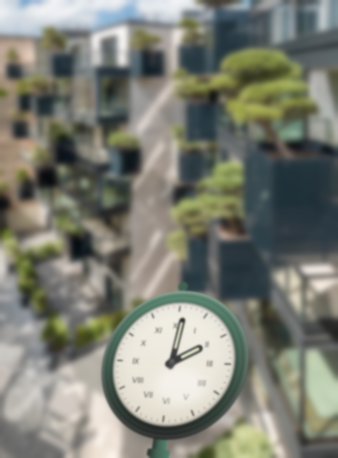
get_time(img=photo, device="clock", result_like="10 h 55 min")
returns 2 h 01 min
